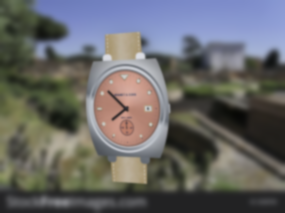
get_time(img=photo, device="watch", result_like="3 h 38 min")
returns 7 h 52 min
